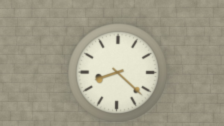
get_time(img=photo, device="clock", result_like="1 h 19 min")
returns 8 h 22 min
